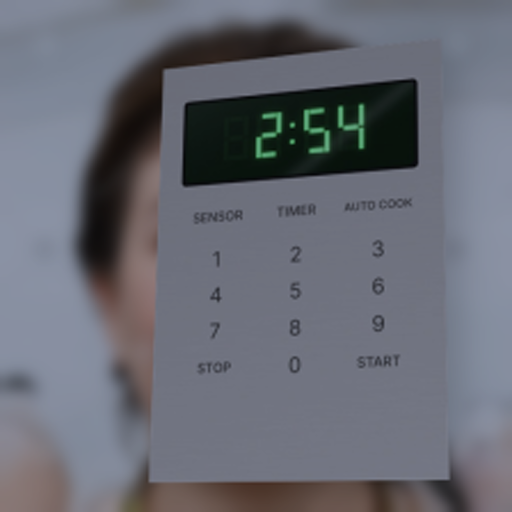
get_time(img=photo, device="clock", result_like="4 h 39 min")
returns 2 h 54 min
